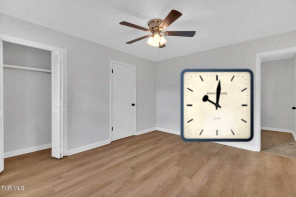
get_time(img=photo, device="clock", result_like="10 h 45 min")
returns 10 h 01 min
